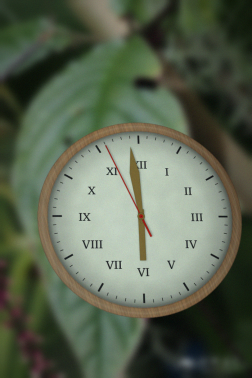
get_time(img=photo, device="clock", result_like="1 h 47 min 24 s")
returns 5 h 58 min 56 s
